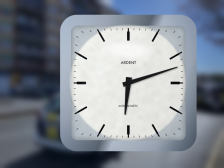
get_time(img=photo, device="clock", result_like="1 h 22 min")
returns 6 h 12 min
